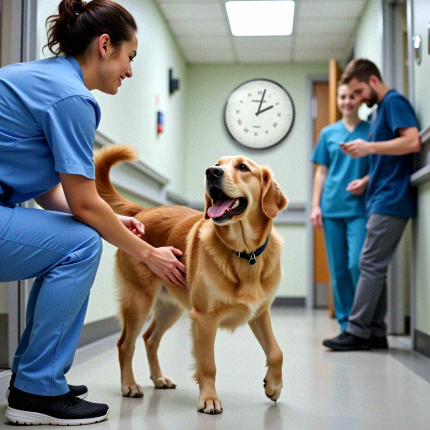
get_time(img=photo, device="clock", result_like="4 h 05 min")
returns 2 h 02 min
